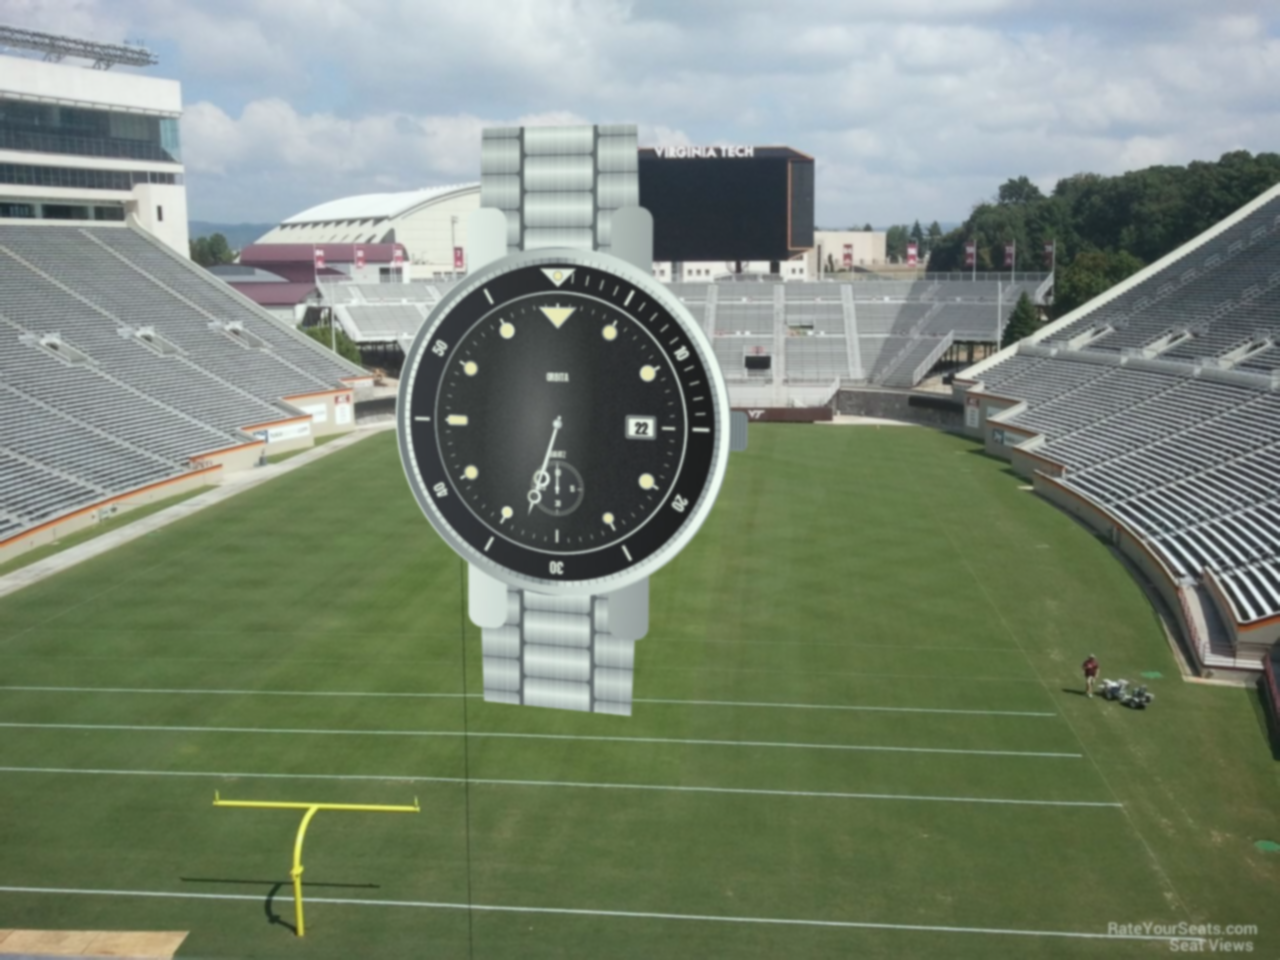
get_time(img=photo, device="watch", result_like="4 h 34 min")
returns 6 h 33 min
